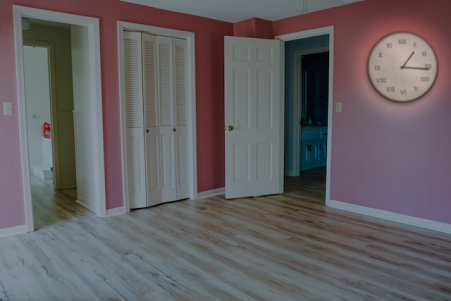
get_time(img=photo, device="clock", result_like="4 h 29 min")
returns 1 h 16 min
